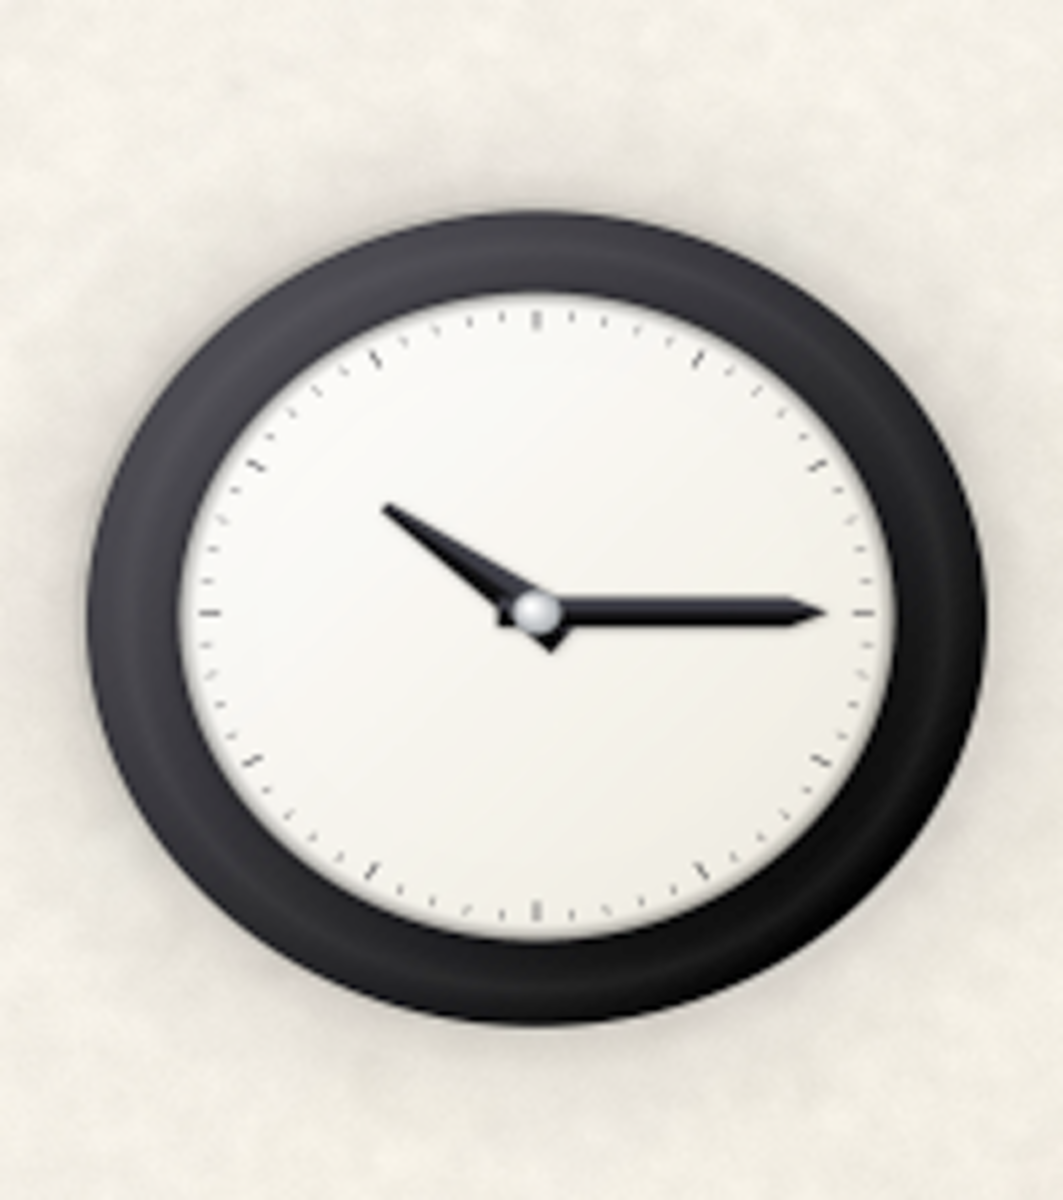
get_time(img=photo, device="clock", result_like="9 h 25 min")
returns 10 h 15 min
